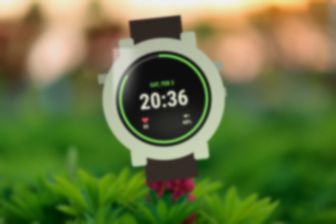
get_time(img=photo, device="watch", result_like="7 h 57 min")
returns 20 h 36 min
